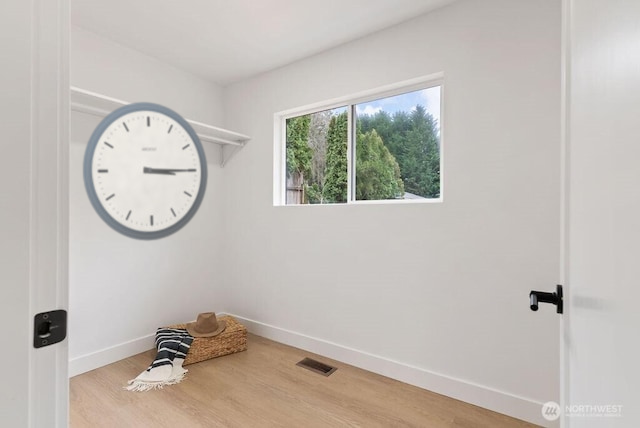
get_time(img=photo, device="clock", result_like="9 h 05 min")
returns 3 h 15 min
